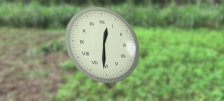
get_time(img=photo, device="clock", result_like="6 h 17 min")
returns 12 h 31 min
